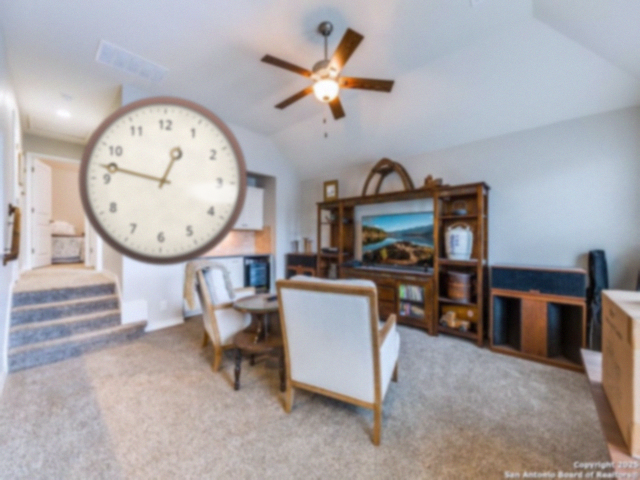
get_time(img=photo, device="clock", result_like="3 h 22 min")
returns 12 h 47 min
